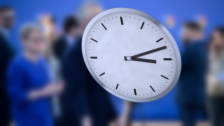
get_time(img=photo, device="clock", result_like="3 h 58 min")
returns 3 h 12 min
